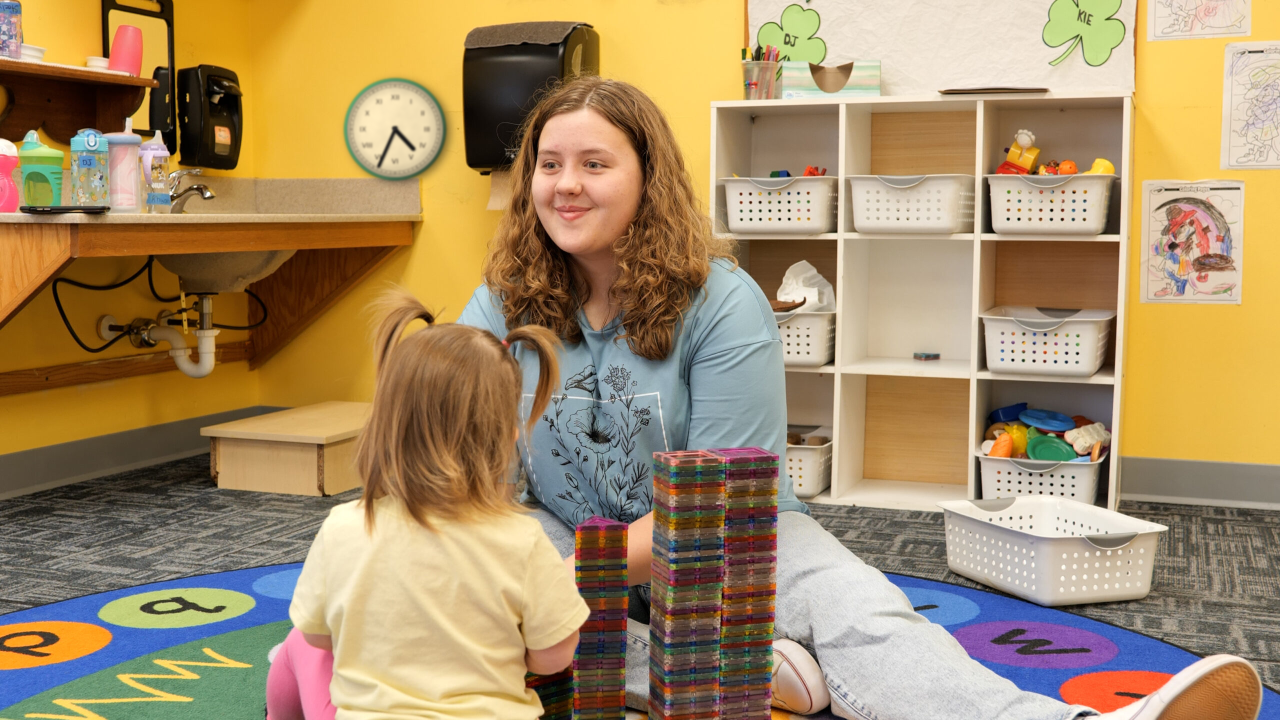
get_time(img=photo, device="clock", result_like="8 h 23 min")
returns 4 h 34 min
